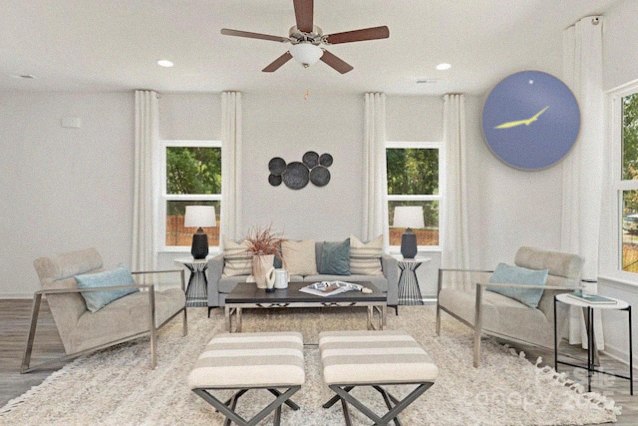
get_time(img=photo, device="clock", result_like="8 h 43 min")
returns 1 h 43 min
